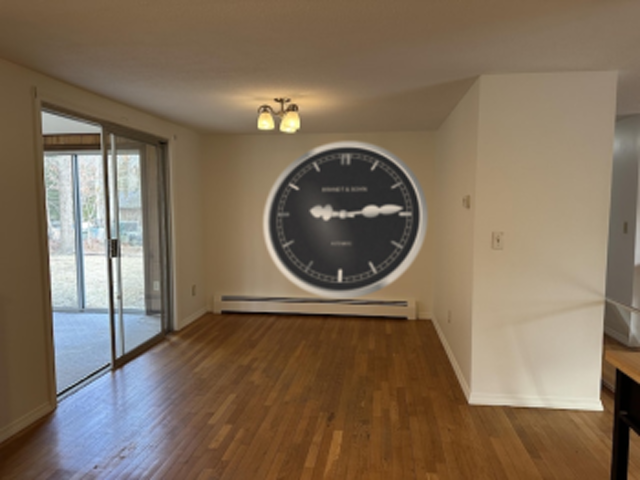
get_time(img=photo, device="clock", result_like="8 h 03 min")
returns 9 h 14 min
